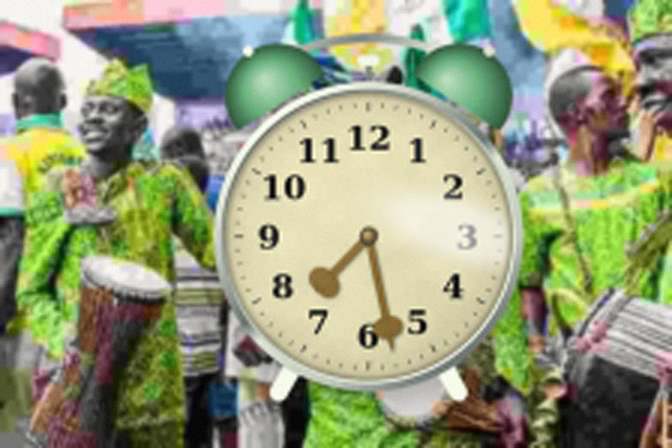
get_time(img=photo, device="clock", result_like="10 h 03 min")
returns 7 h 28 min
